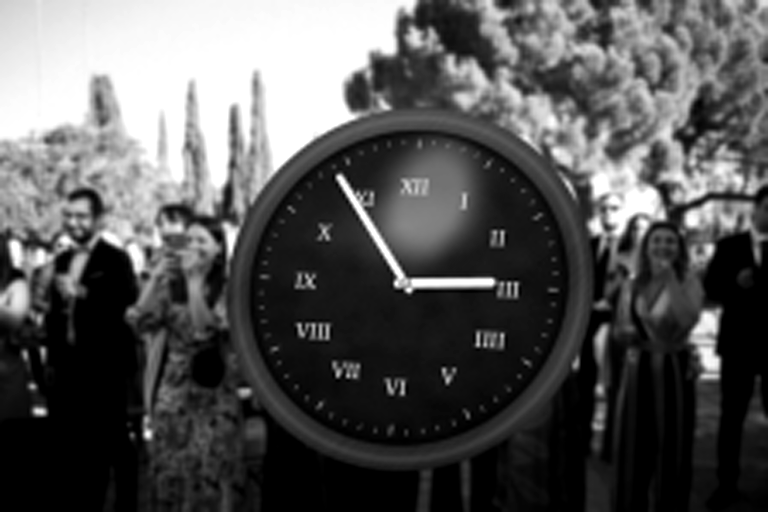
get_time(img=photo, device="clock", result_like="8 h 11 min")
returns 2 h 54 min
